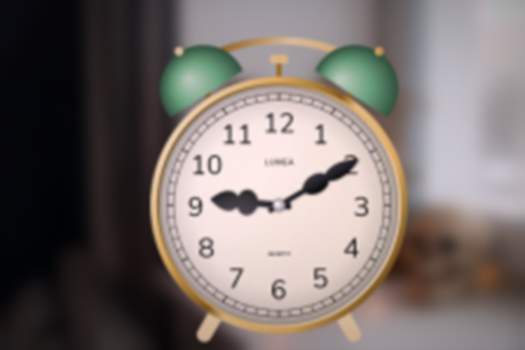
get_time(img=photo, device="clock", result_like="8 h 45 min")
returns 9 h 10 min
